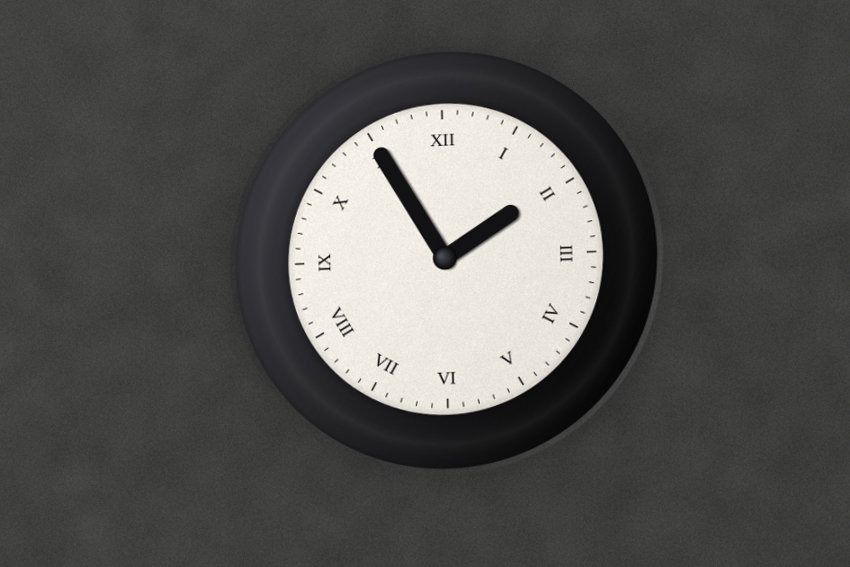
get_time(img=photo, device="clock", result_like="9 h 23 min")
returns 1 h 55 min
